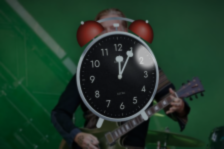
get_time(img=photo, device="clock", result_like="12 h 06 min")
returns 12 h 05 min
